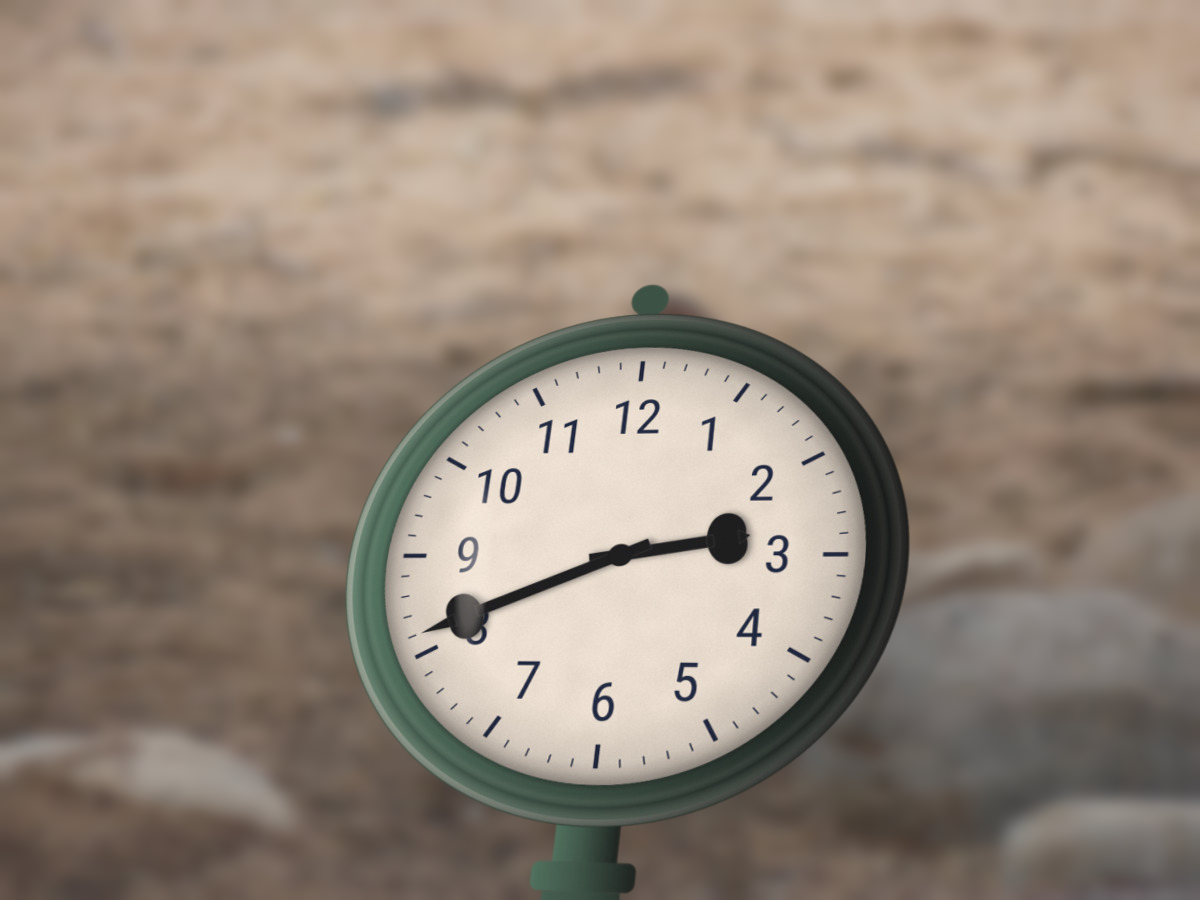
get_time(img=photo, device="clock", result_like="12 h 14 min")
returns 2 h 41 min
